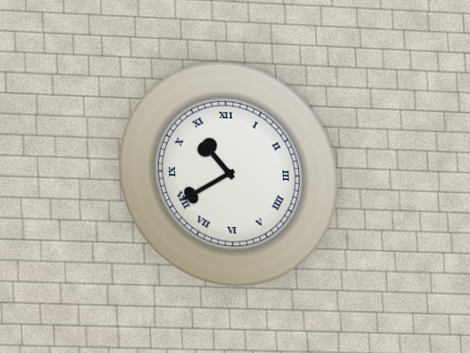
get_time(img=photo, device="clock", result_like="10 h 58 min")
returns 10 h 40 min
